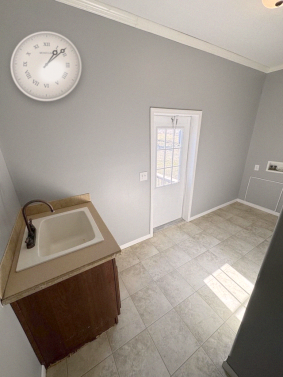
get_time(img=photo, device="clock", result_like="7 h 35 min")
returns 1 h 08 min
